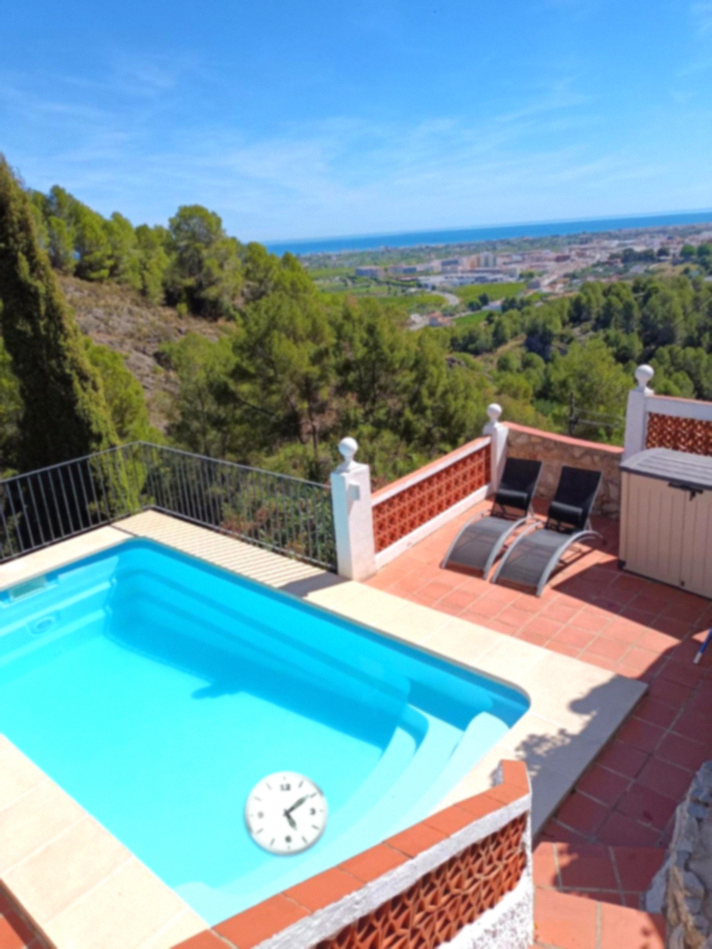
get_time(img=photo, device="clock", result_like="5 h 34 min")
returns 5 h 09 min
